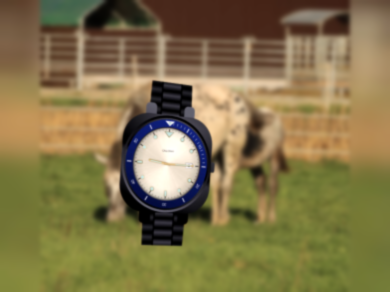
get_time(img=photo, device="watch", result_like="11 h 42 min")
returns 9 h 15 min
